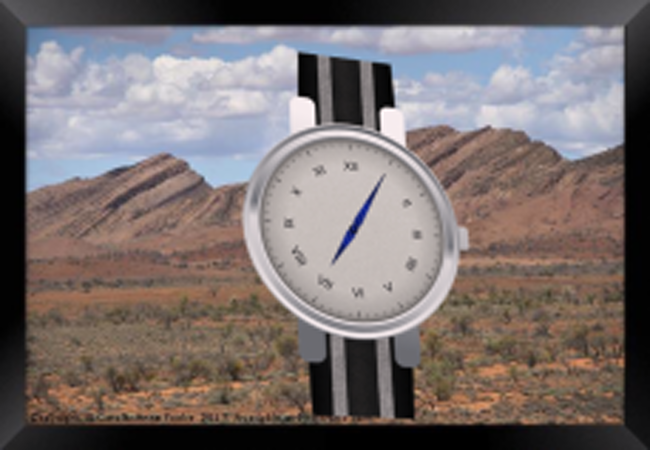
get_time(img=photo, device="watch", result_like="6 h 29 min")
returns 7 h 05 min
